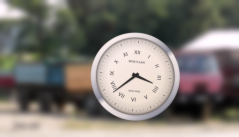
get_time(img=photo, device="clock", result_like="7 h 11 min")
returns 3 h 38 min
